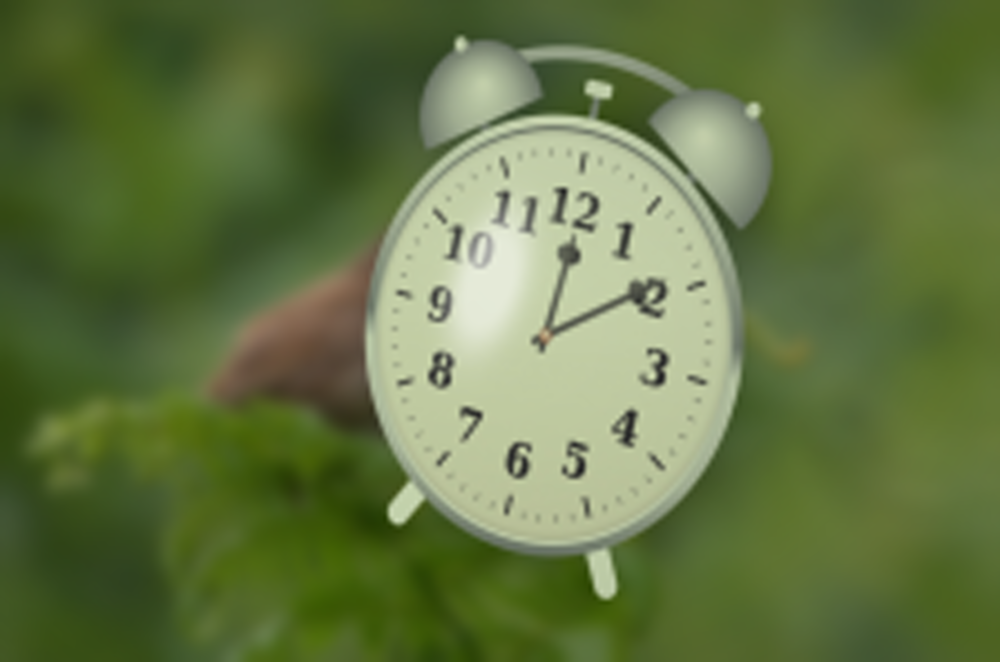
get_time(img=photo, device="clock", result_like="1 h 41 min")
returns 12 h 09 min
